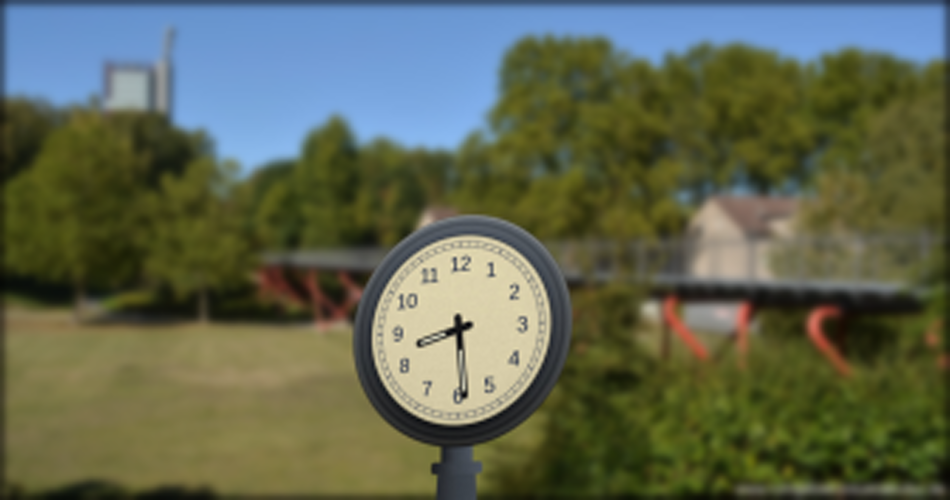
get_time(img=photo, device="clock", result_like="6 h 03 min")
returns 8 h 29 min
